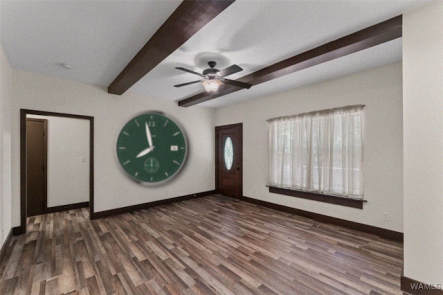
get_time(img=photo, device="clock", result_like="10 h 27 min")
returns 7 h 58 min
